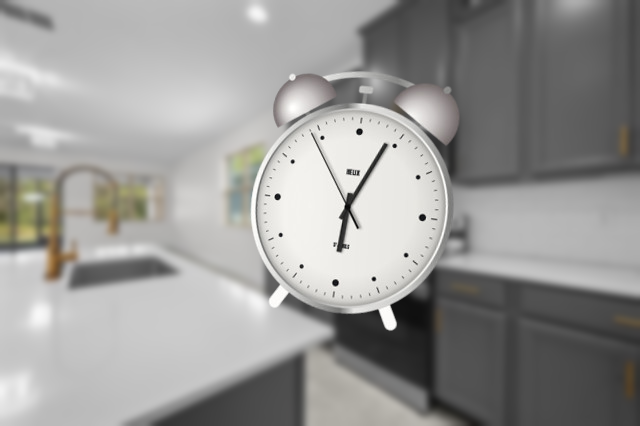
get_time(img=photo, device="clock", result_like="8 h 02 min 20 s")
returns 6 h 03 min 54 s
